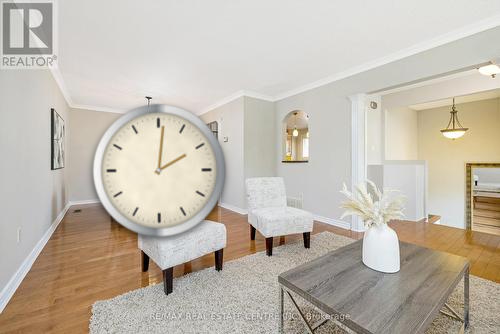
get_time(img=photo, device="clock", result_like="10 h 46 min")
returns 2 h 01 min
